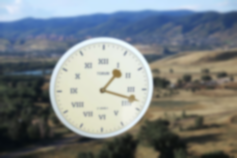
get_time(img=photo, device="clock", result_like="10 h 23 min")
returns 1 h 18 min
